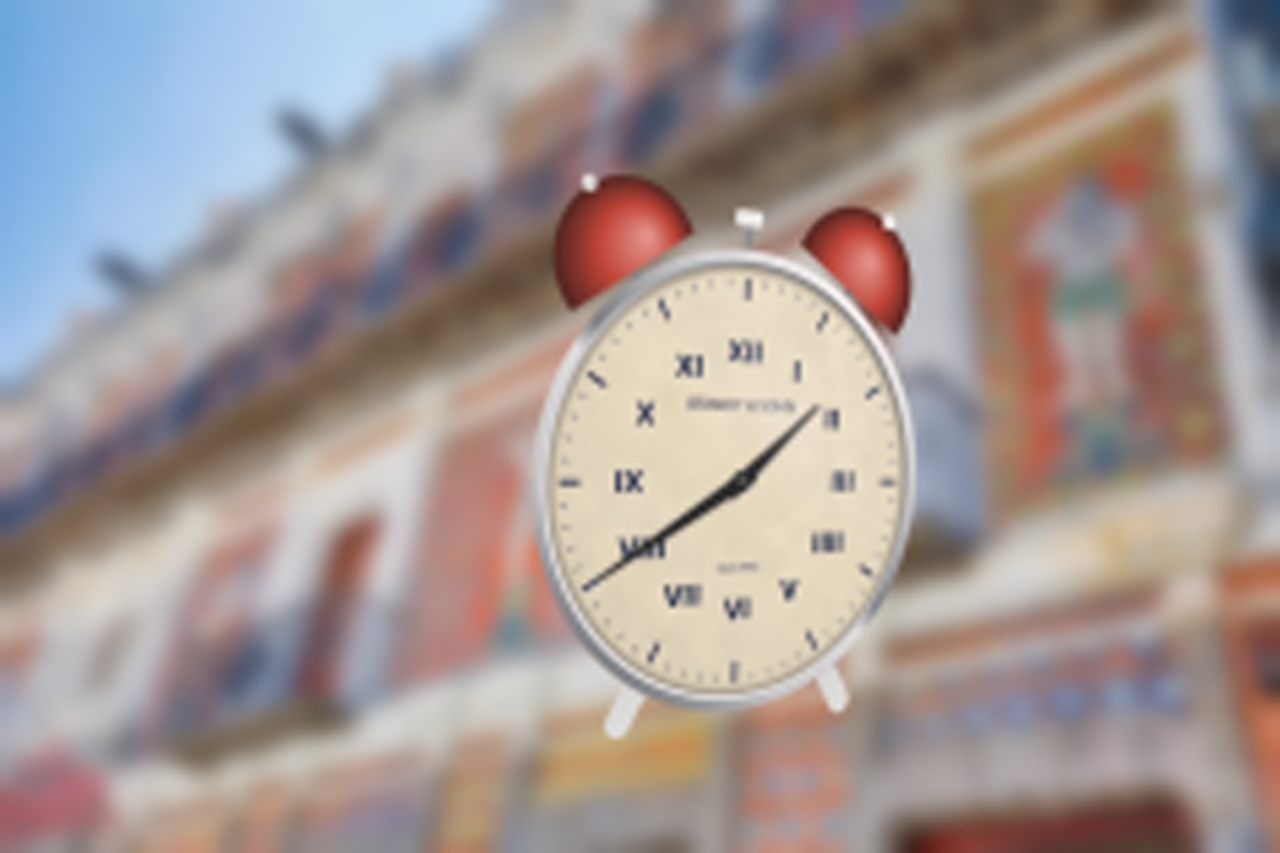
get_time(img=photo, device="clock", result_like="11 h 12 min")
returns 1 h 40 min
